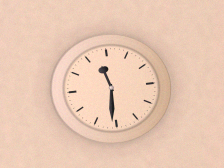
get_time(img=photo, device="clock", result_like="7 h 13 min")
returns 11 h 31 min
